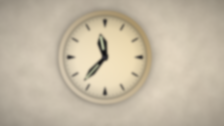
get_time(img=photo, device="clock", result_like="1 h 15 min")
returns 11 h 37 min
